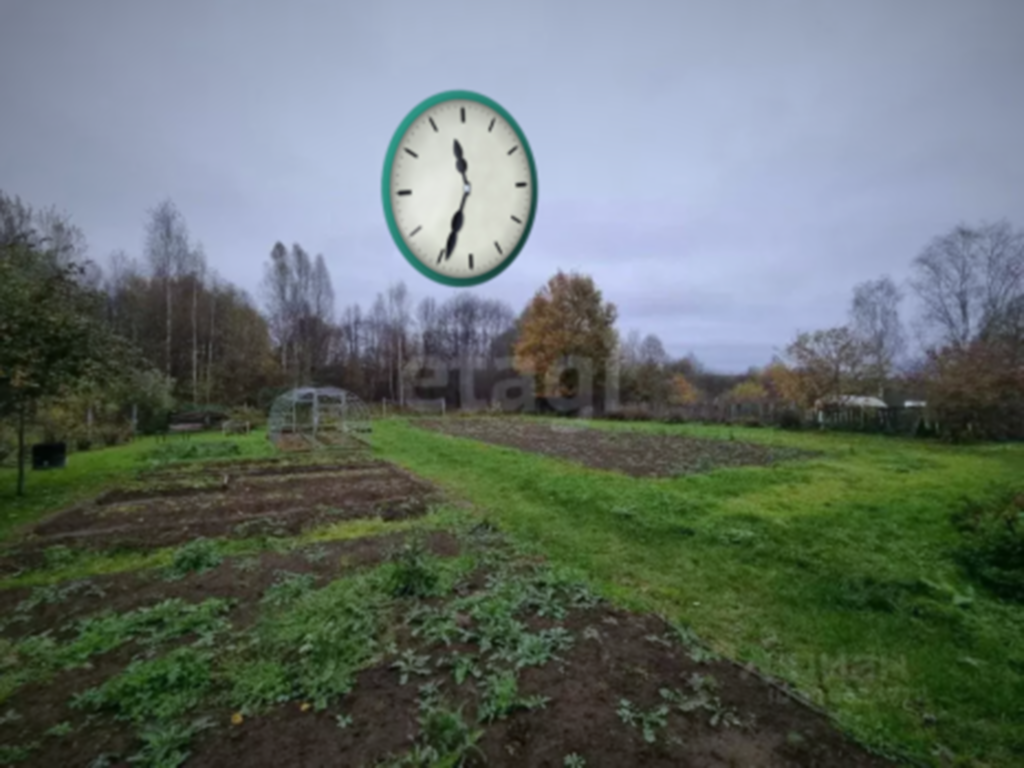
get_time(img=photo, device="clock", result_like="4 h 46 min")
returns 11 h 34 min
